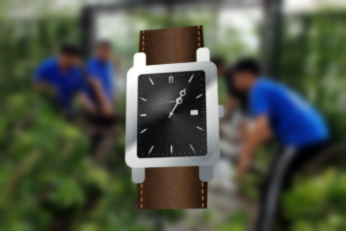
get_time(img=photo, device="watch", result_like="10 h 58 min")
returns 1 h 05 min
